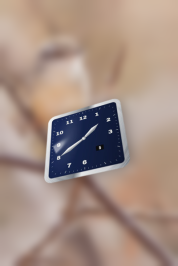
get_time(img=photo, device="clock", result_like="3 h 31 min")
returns 1 h 40 min
